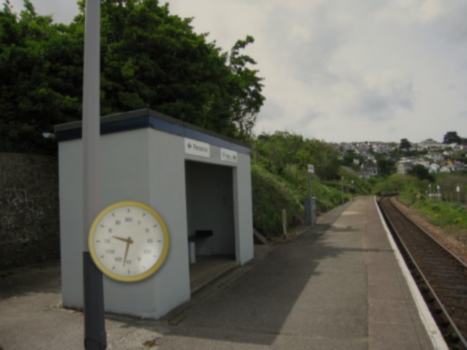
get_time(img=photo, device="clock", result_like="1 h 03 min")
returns 9 h 32 min
